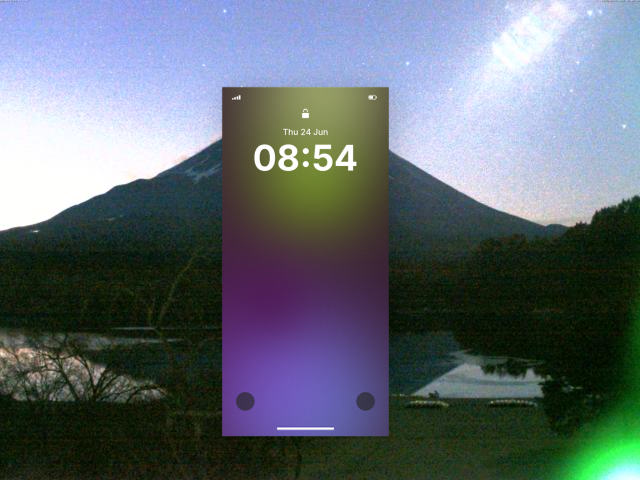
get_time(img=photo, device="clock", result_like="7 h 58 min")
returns 8 h 54 min
